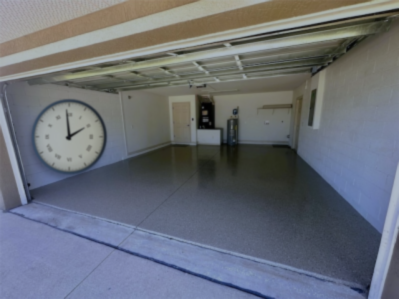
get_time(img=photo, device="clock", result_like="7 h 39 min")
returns 1 h 59 min
